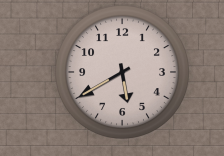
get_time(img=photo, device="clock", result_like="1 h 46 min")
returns 5 h 40 min
